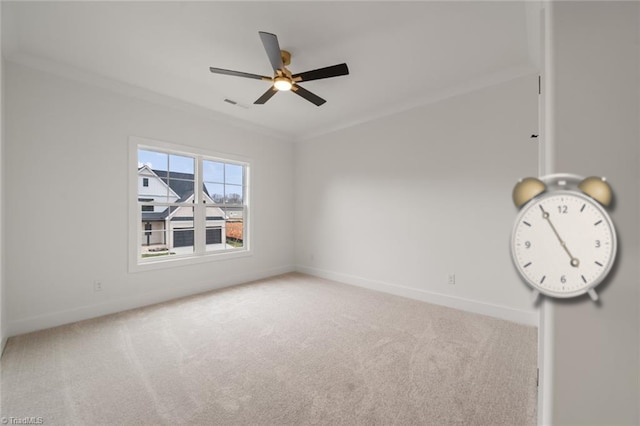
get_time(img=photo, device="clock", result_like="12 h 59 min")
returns 4 h 55 min
